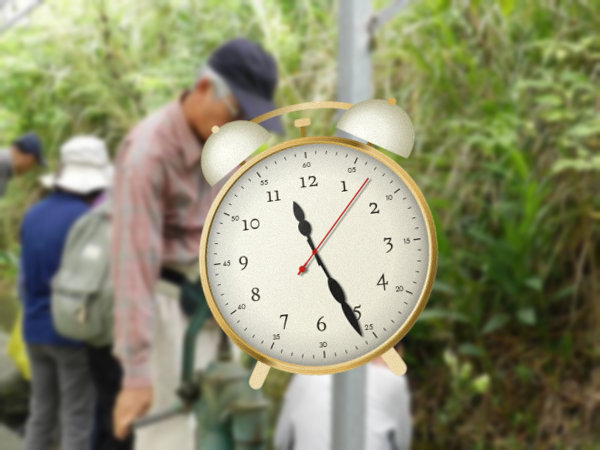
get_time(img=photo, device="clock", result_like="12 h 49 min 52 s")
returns 11 h 26 min 07 s
